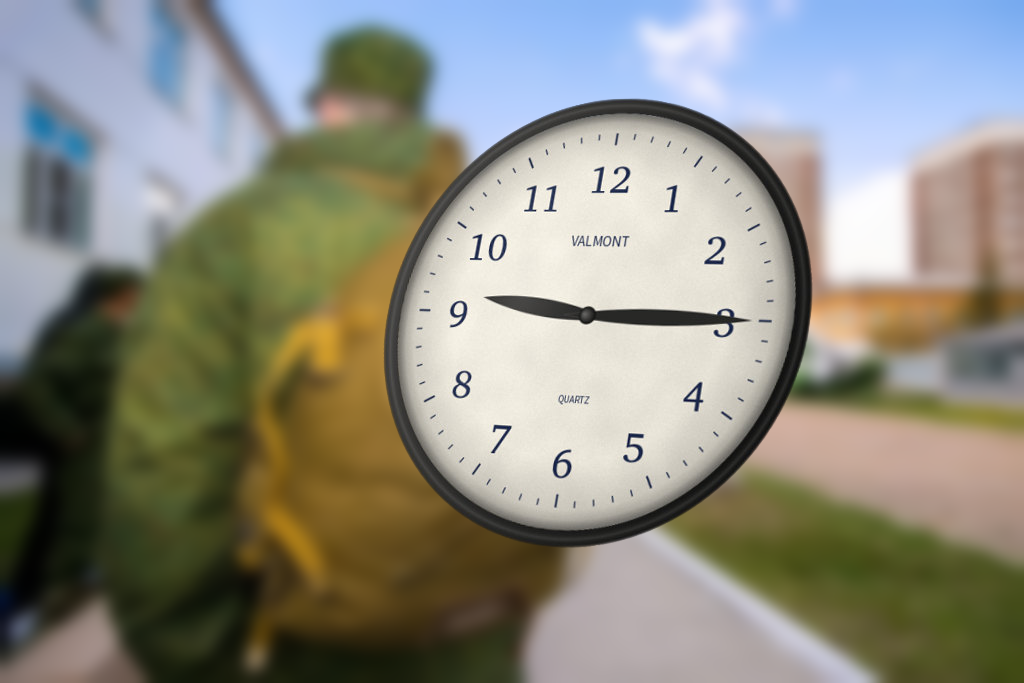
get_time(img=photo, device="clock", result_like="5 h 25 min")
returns 9 h 15 min
